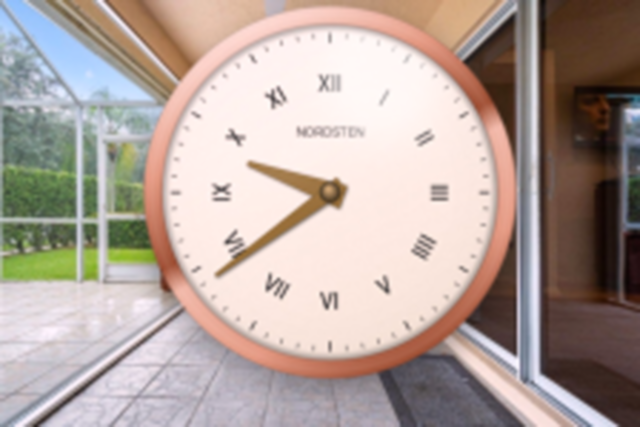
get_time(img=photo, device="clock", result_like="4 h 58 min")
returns 9 h 39 min
